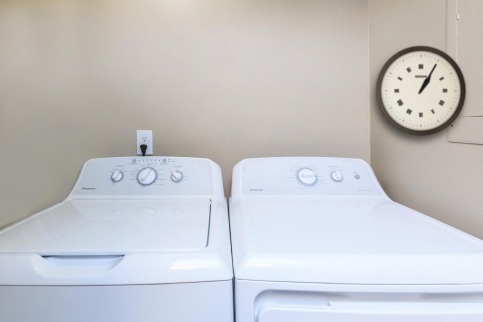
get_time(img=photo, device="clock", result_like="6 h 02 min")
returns 1 h 05 min
